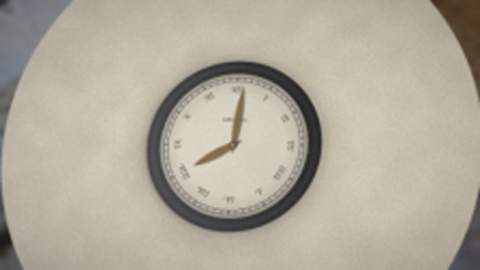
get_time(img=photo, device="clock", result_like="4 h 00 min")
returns 8 h 01 min
